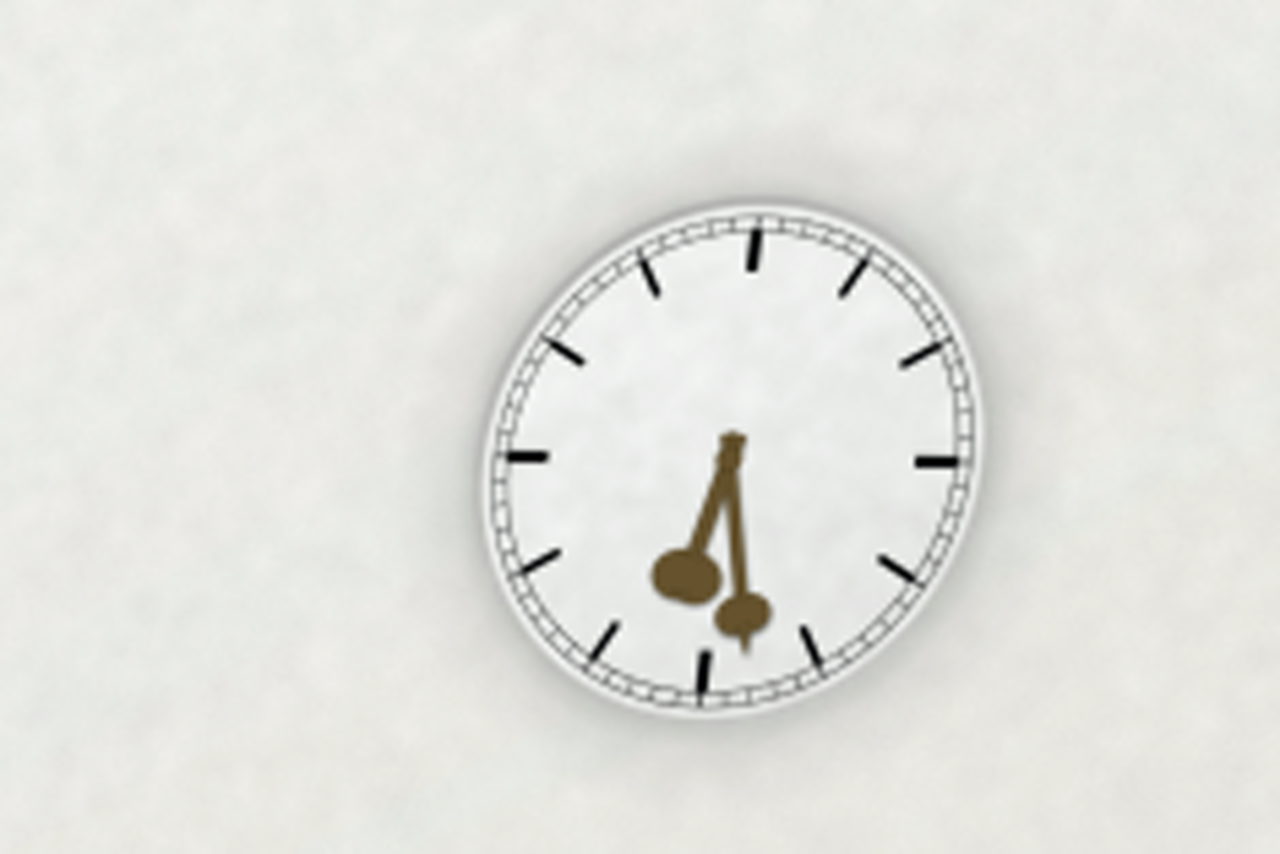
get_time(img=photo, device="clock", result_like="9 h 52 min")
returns 6 h 28 min
